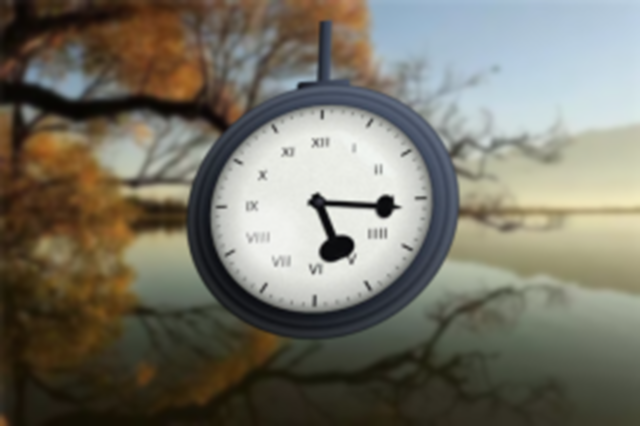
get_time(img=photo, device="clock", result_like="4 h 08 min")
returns 5 h 16 min
